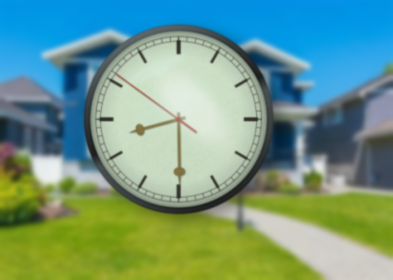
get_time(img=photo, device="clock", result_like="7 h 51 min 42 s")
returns 8 h 29 min 51 s
